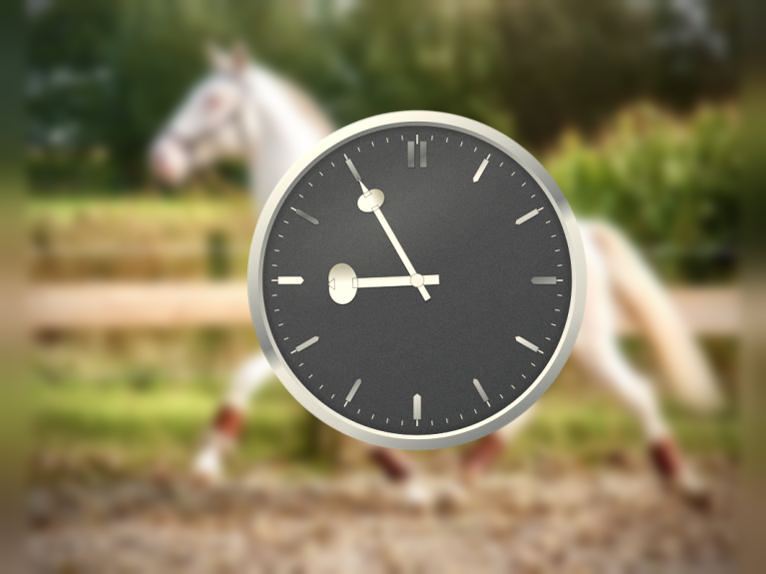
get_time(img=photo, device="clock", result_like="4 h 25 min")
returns 8 h 55 min
